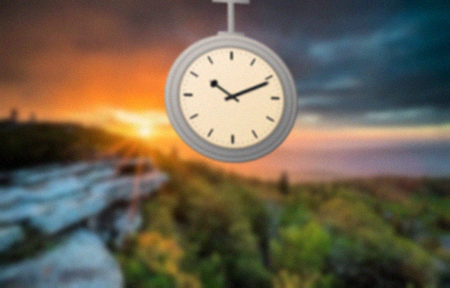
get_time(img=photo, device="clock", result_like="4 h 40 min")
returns 10 h 11 min
